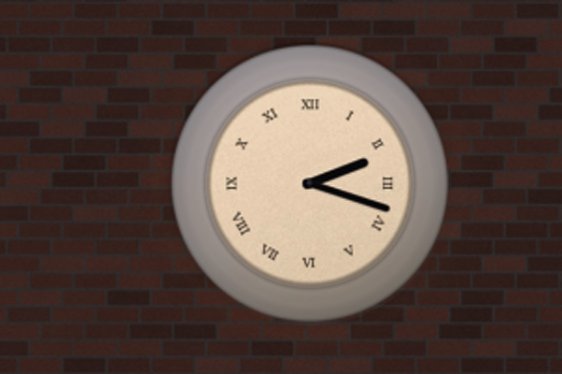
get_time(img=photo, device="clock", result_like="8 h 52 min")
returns 2 h 18 min
